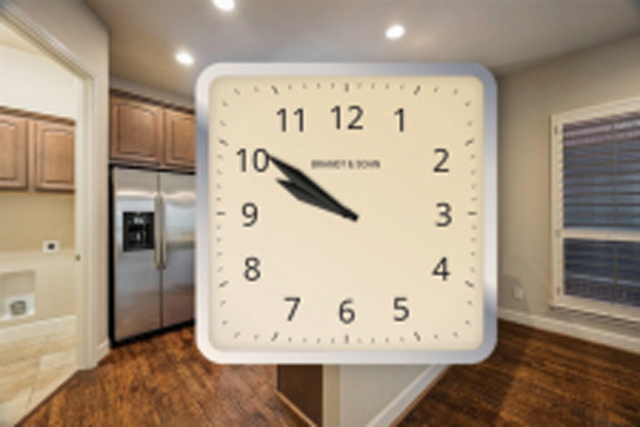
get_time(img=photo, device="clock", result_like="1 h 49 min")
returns 9 h 51 min
